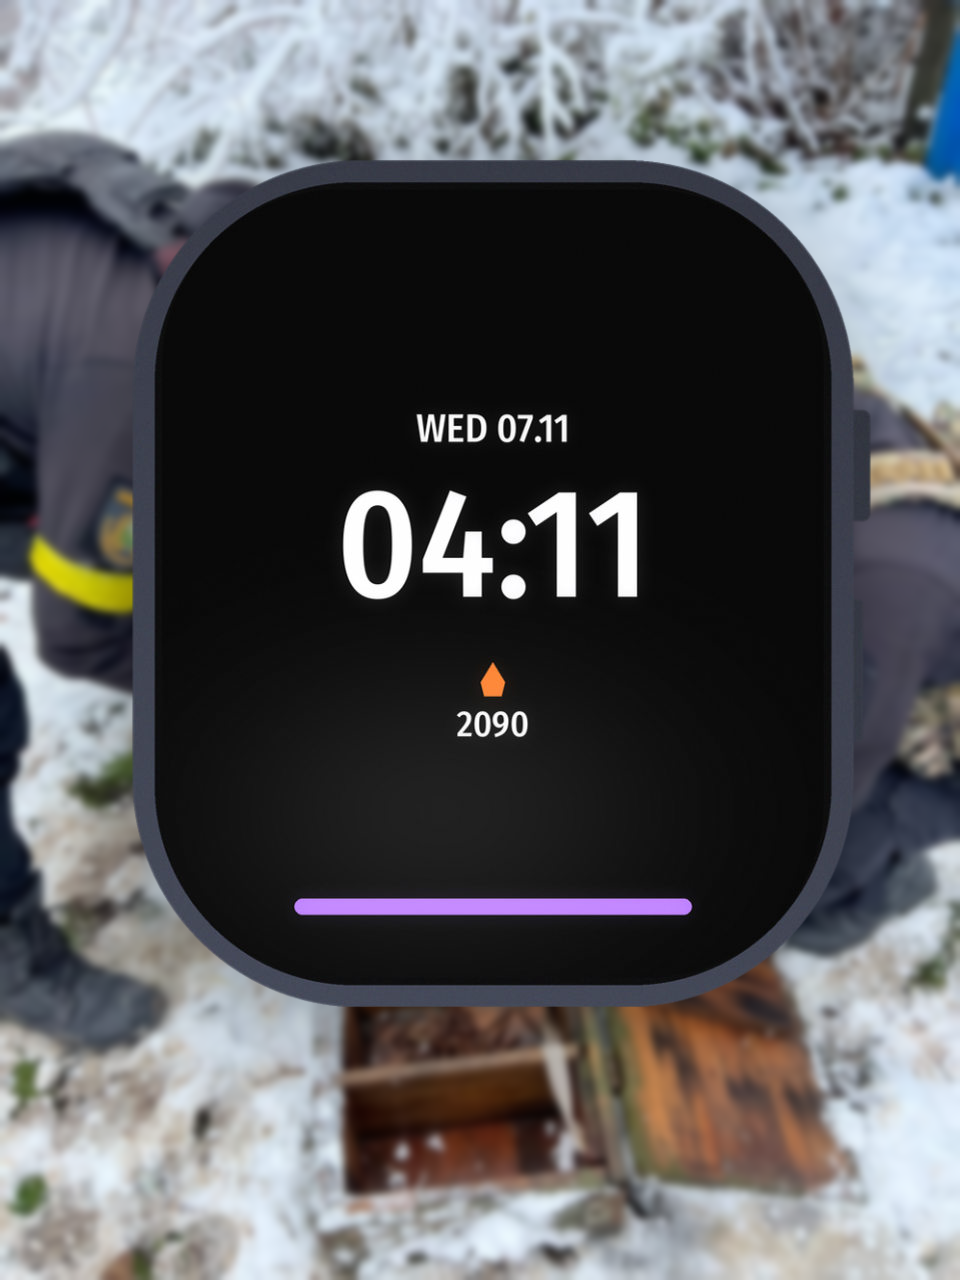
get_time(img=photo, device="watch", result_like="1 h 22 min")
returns 4 h 11 min
